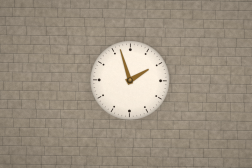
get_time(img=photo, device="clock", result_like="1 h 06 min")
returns 1 h 57 min
